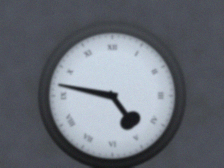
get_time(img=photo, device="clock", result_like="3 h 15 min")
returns 4 h 47 min
